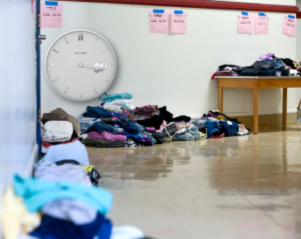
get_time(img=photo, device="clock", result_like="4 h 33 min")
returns 3 h 16 min
